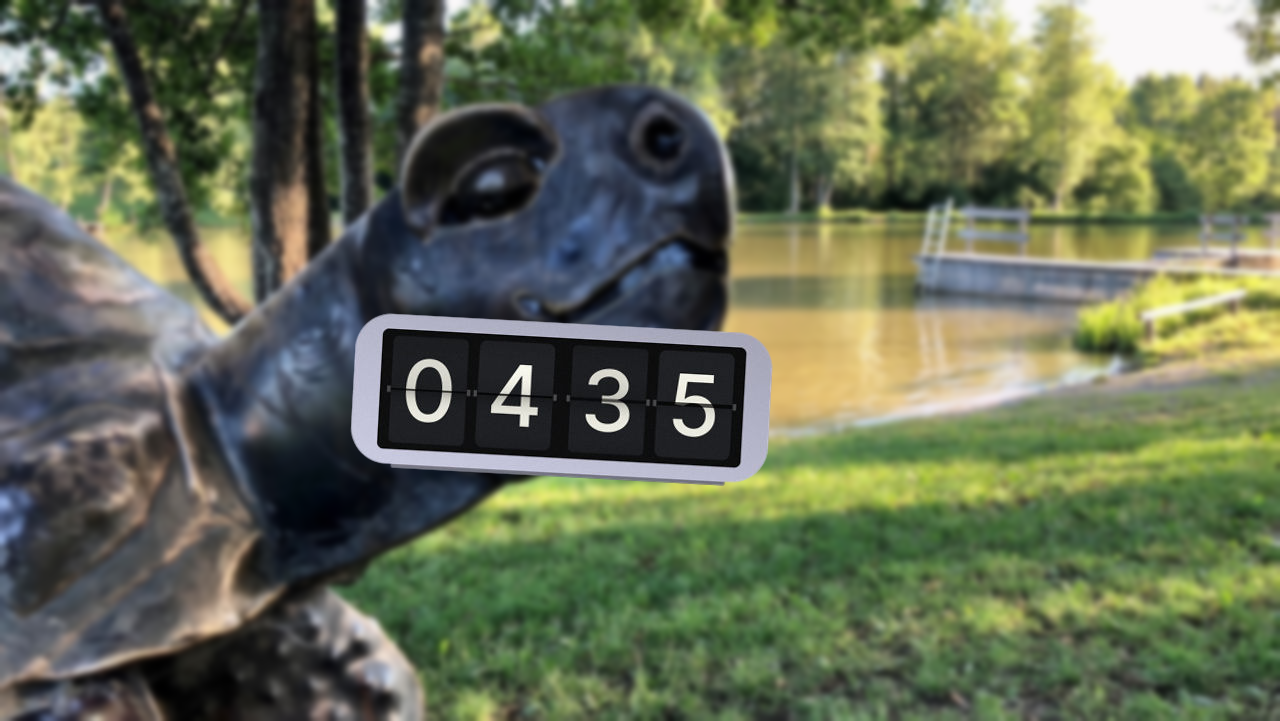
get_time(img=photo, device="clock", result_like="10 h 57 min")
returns 4 h 35 min
